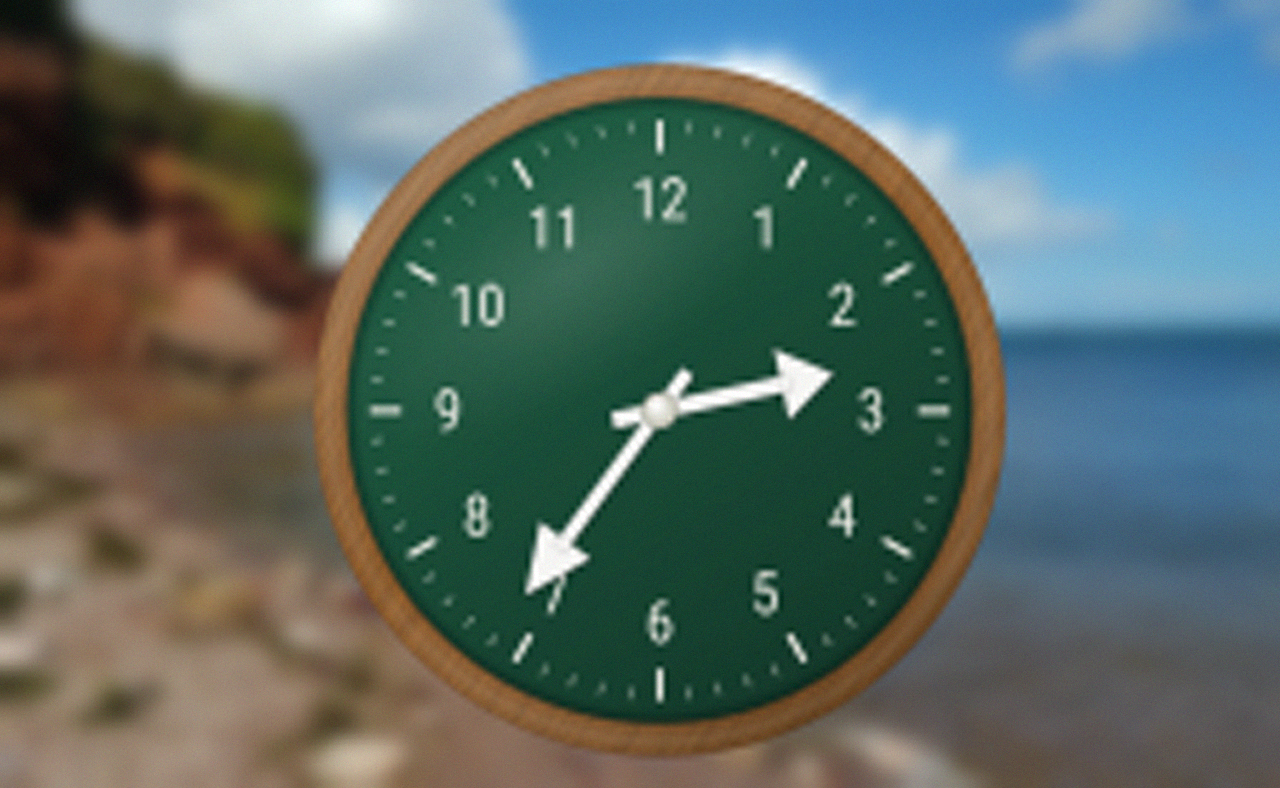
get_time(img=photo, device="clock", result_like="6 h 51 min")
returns 2 h 36 min
